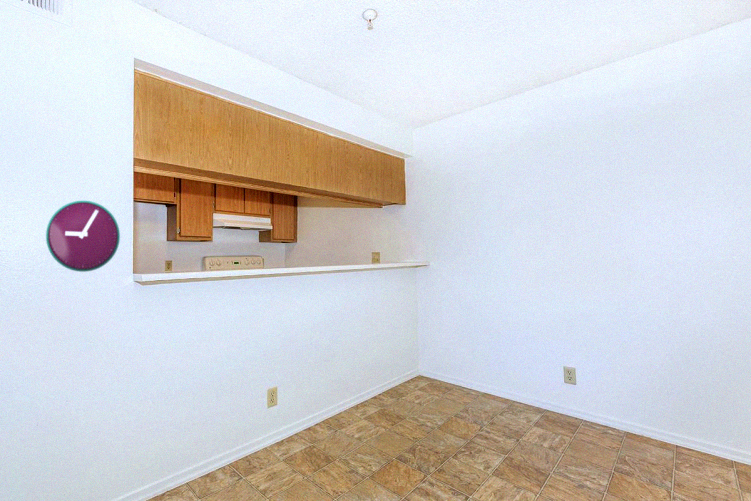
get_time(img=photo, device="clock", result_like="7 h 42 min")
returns 9 h 05 min
